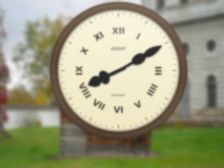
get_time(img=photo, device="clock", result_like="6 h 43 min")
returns 8 h 10 min
